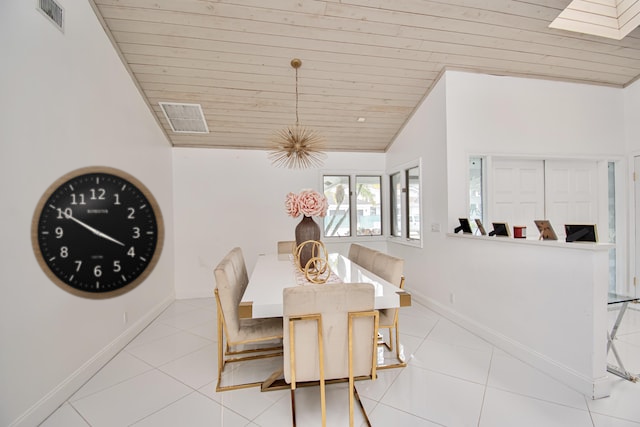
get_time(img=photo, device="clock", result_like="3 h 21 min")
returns 3 h 50 min
